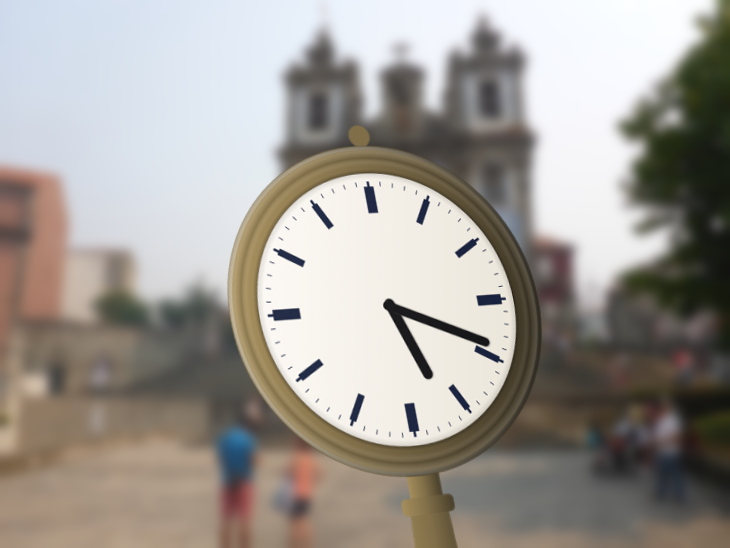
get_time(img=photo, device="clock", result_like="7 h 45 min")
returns 5 h 19 min
